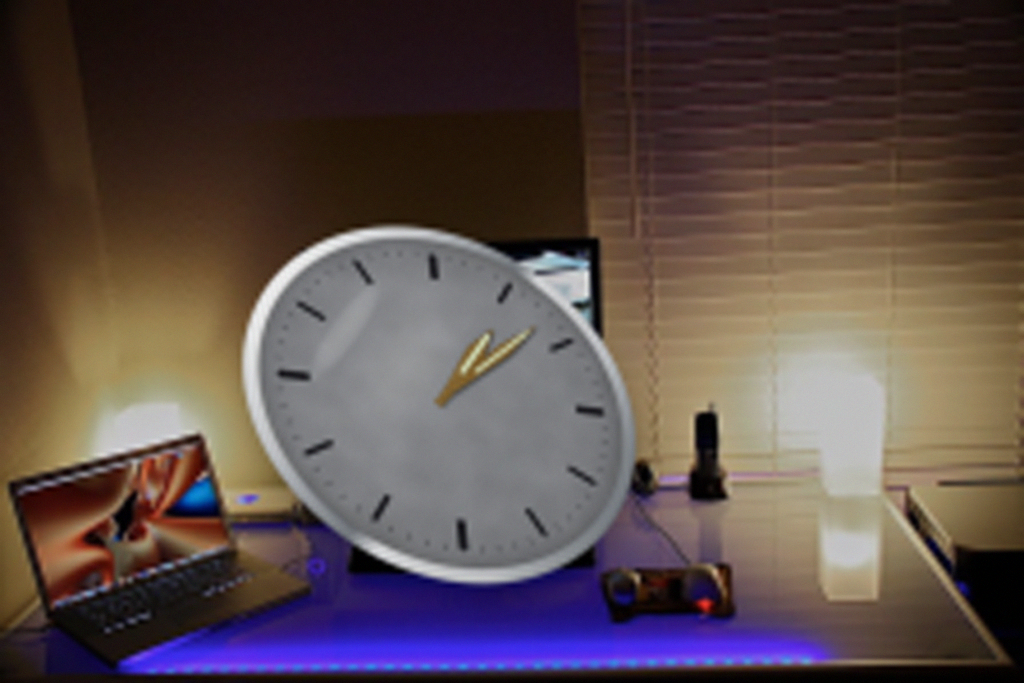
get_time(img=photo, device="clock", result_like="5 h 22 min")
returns 1 h 08 min
